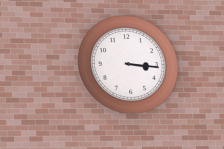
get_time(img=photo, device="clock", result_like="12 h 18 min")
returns 3 h 16 min
